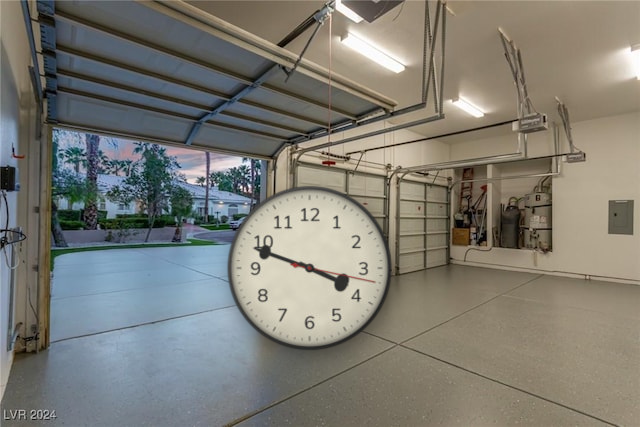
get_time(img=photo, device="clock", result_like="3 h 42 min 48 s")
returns 3 h 48 min 17 s
